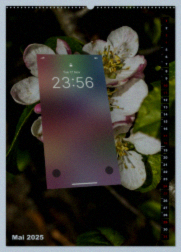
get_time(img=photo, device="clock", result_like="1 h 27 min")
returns 23 h 56 min
